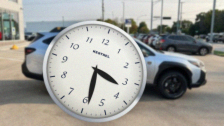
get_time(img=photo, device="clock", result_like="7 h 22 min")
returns 3 h 29 min
